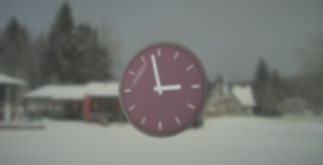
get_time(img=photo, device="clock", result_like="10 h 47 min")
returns 2 h 58 min
